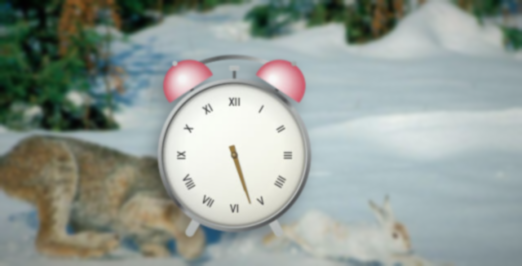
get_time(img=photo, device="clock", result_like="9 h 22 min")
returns 5 h 27 min
